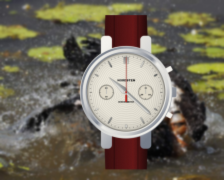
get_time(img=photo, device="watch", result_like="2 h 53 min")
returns 10 h 22 min
